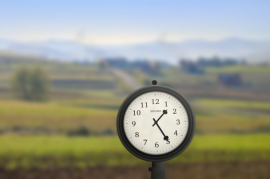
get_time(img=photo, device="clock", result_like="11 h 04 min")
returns 1 h 25 min
